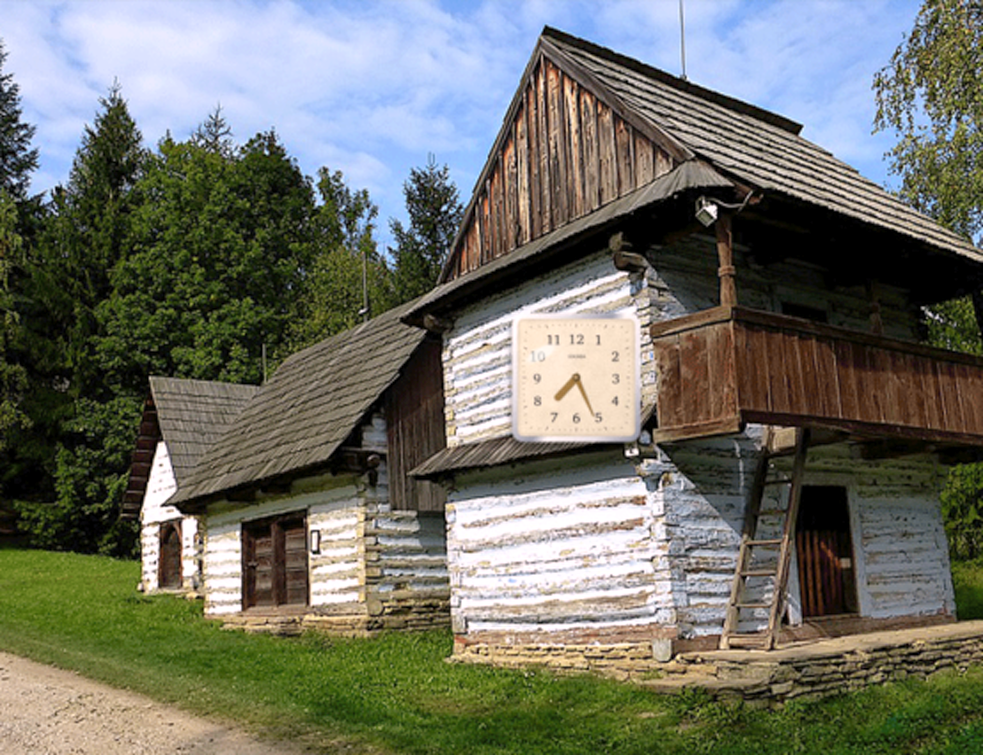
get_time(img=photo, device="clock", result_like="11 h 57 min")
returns 7 h 26 min
